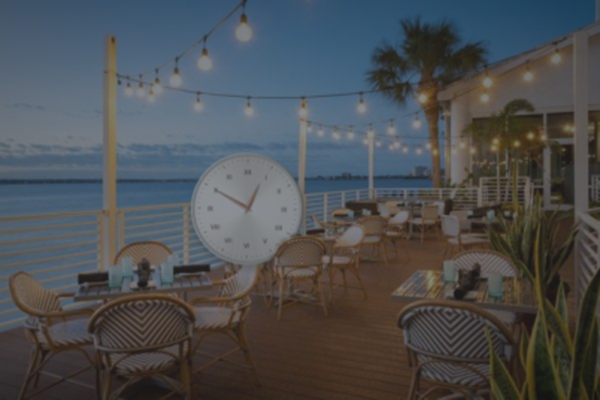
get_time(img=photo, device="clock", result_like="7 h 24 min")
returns 12 h 50 min
